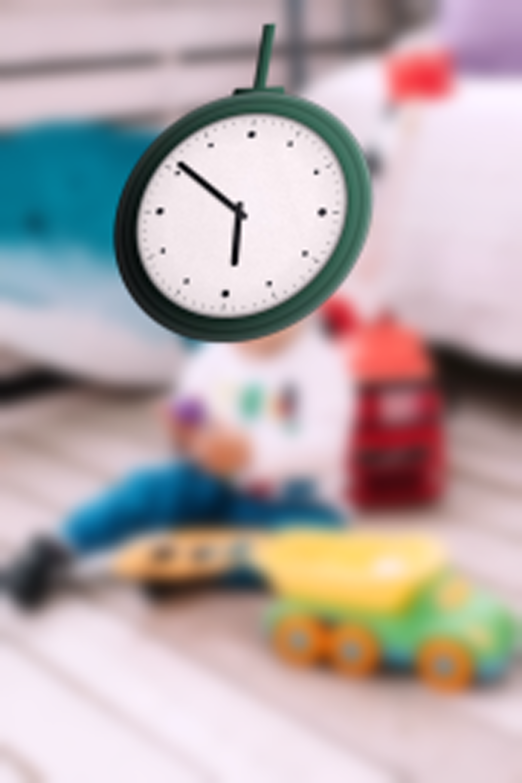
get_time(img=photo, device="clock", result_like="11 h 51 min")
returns 5 h 51 min
